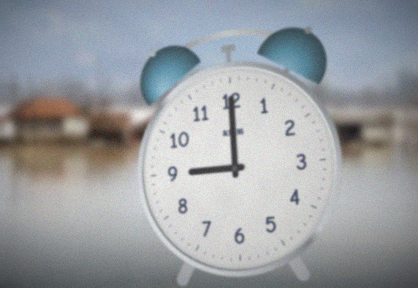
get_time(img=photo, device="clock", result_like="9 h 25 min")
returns 9 h 00 min
